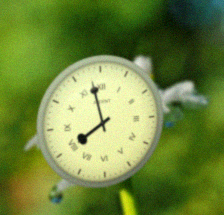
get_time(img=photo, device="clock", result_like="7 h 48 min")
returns 7 h 58 min
